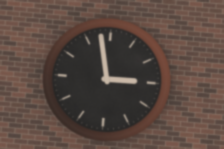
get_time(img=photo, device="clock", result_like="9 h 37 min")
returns 2 h 58 min
